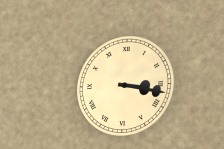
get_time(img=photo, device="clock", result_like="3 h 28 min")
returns 3 h 17 min
